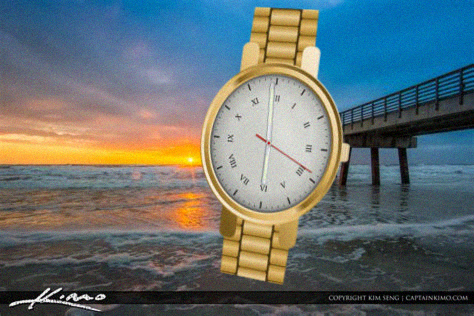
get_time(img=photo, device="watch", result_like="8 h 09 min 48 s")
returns 5 h 59 min 19 s
